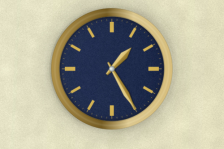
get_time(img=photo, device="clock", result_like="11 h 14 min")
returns 1 h 25 min
